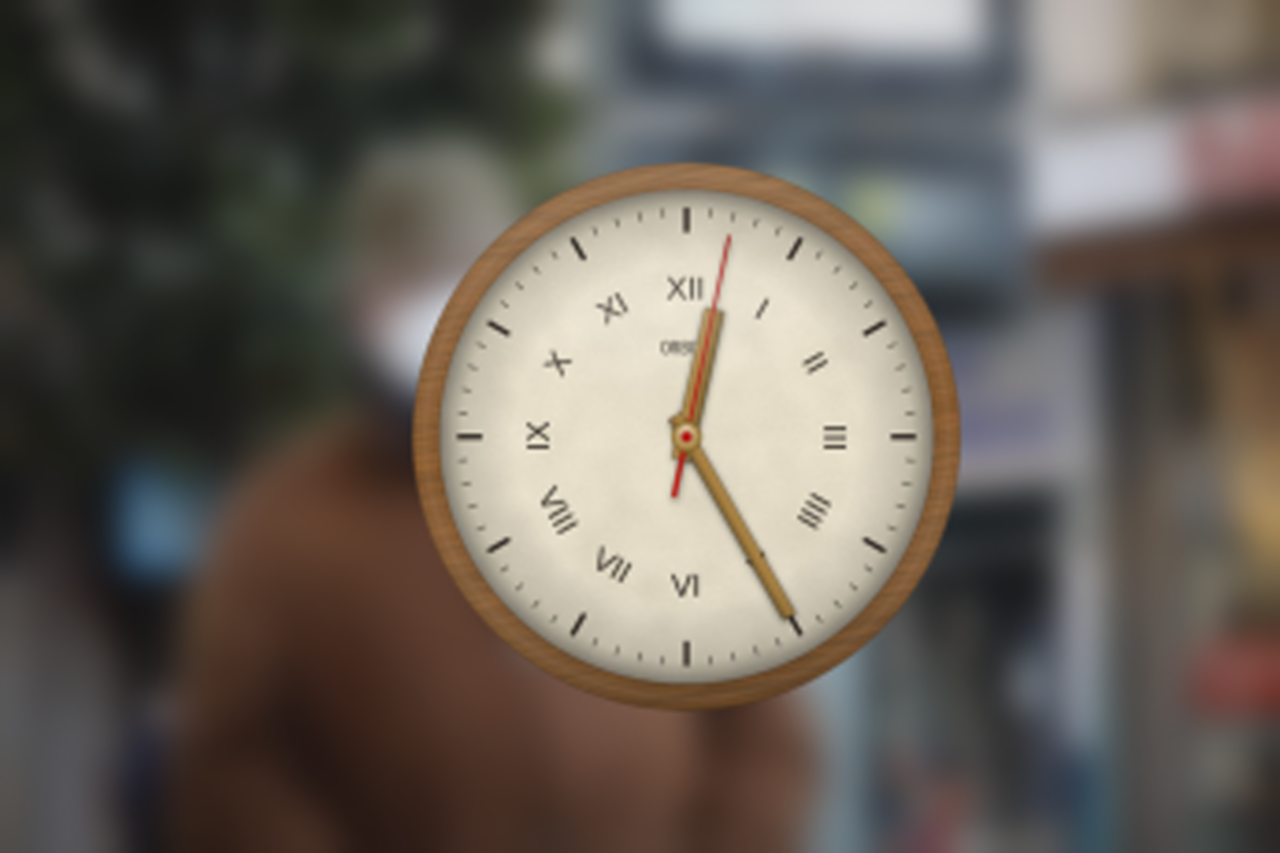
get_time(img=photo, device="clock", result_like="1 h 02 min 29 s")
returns 12 h 25 min 02 s
